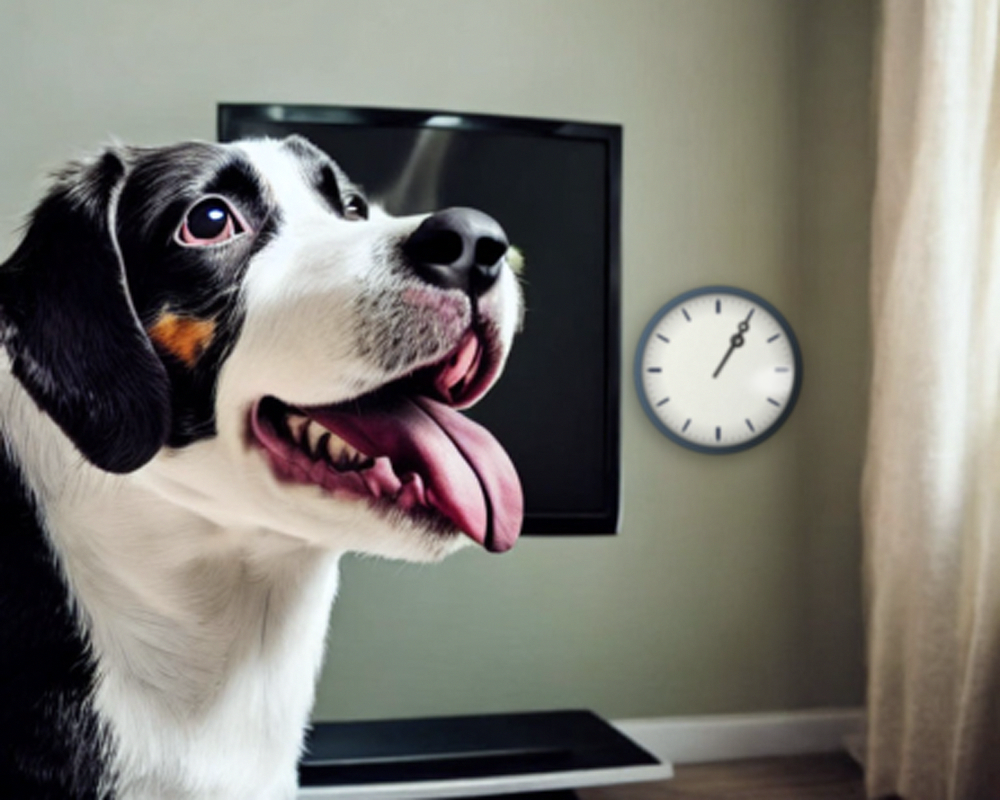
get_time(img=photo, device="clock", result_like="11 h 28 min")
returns 1 h 05 min
